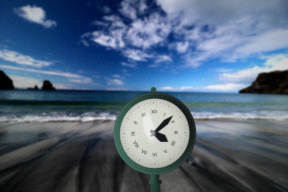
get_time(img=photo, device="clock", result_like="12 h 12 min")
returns 4 h 08 min
